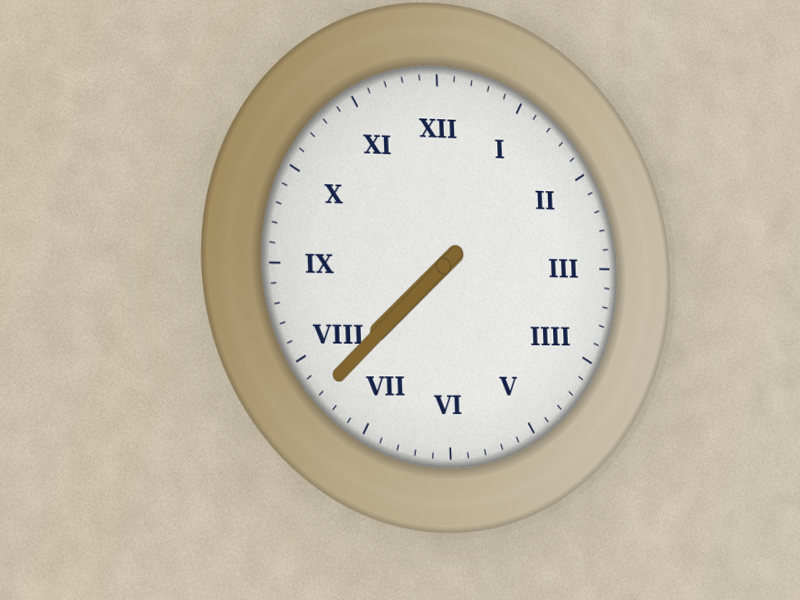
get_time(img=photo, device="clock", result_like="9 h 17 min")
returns 7 h 38 min
